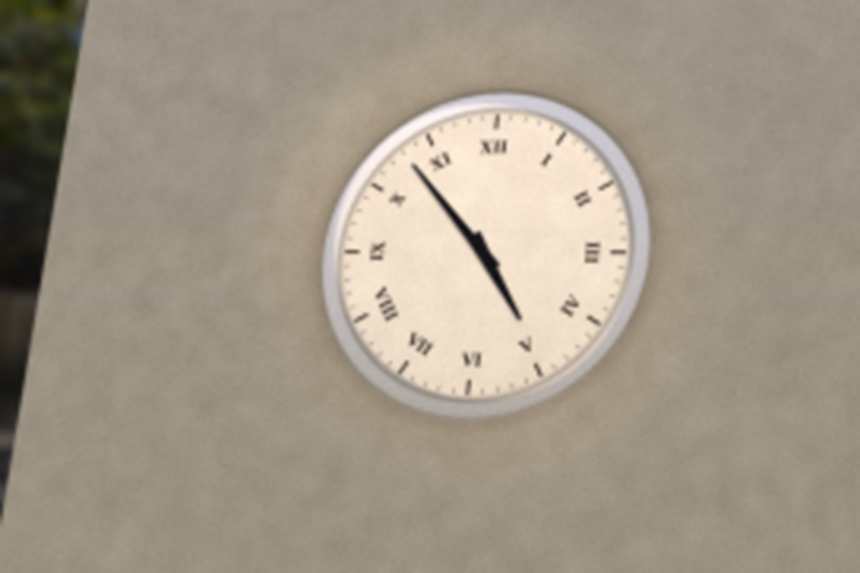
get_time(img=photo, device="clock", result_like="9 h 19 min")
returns 4 h 53 min
